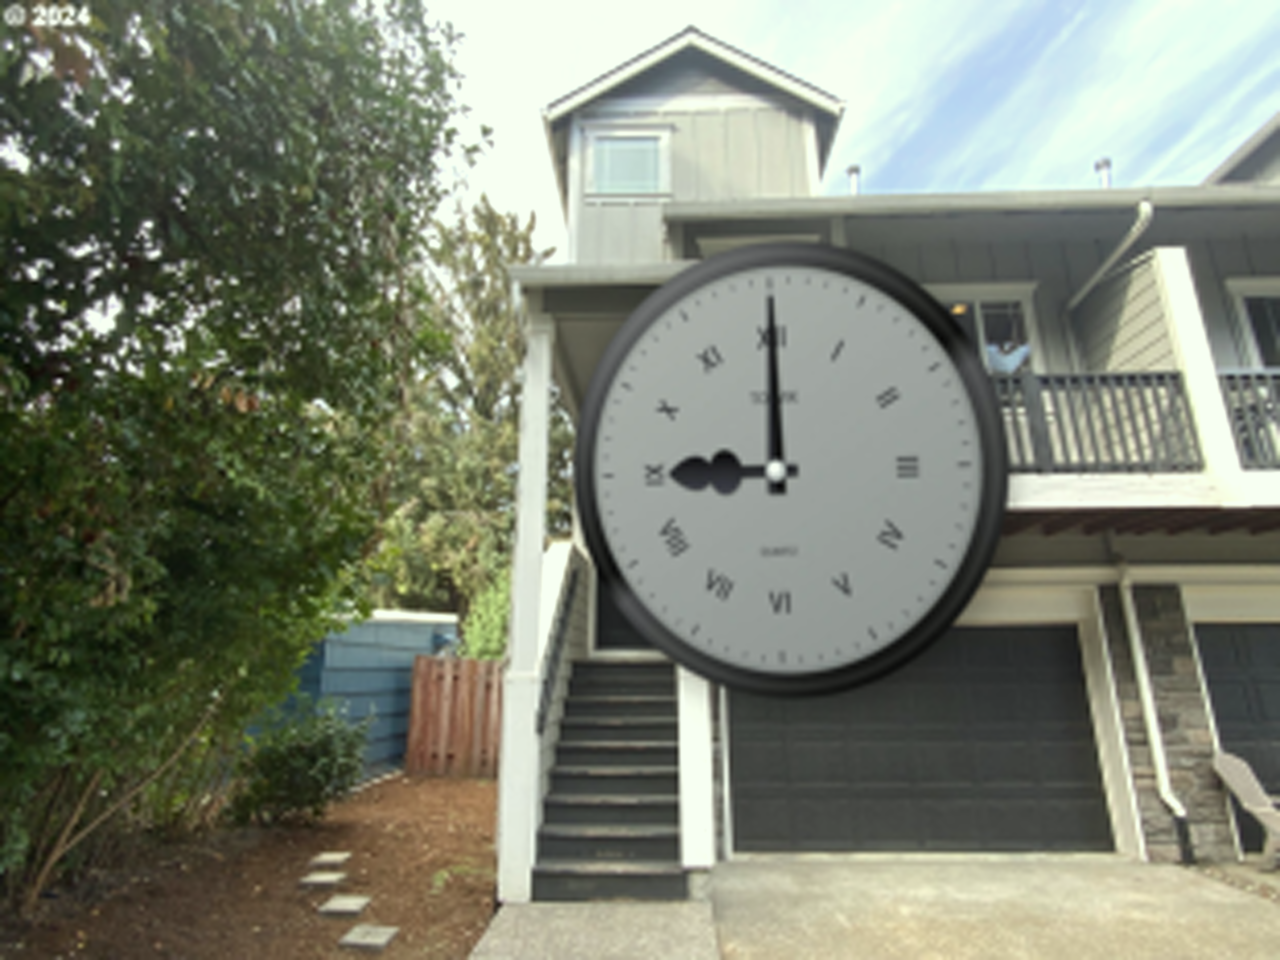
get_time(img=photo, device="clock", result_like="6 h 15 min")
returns 9 h 00 min
